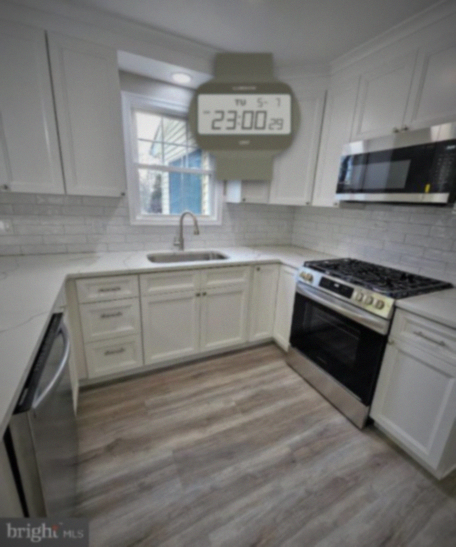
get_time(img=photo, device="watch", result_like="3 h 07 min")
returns 23 h 00 min
